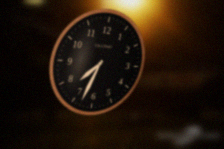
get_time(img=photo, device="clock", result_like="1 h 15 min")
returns 7 h 33 min
